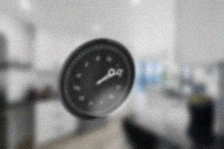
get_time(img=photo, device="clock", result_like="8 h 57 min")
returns 1 h 08 min
